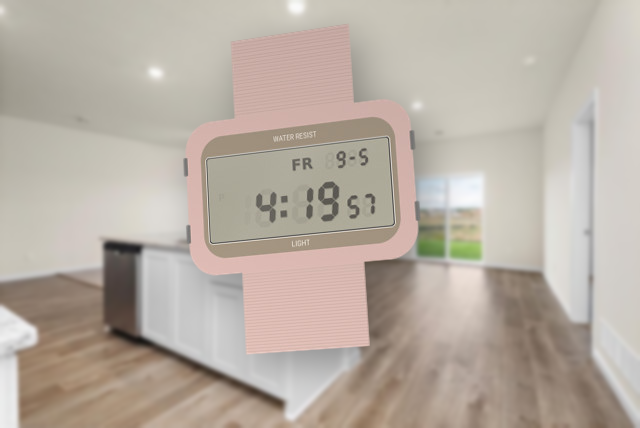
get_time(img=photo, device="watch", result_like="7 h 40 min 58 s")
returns 4 h 19 min 57 s
